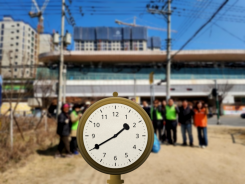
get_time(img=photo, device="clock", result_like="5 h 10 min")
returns 1 h 40 min
